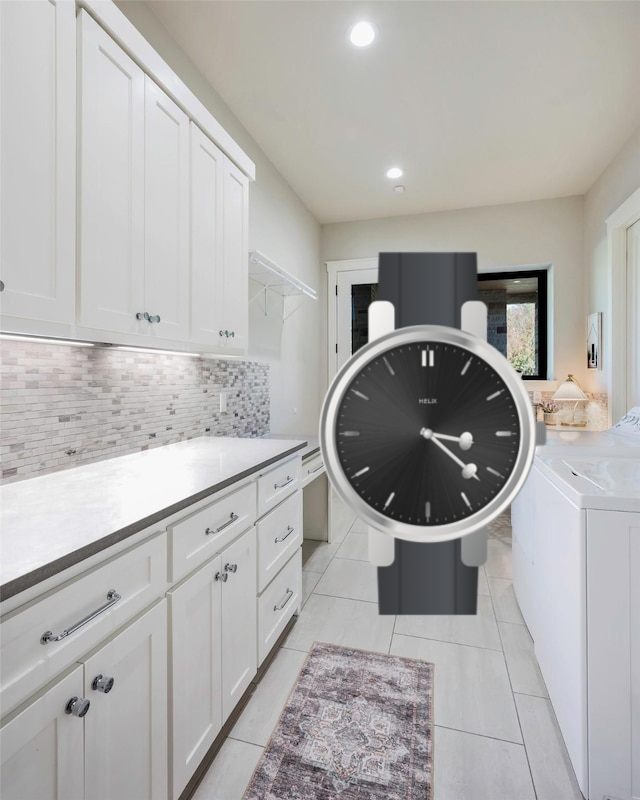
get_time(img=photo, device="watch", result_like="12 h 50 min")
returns 3 h 22 min
